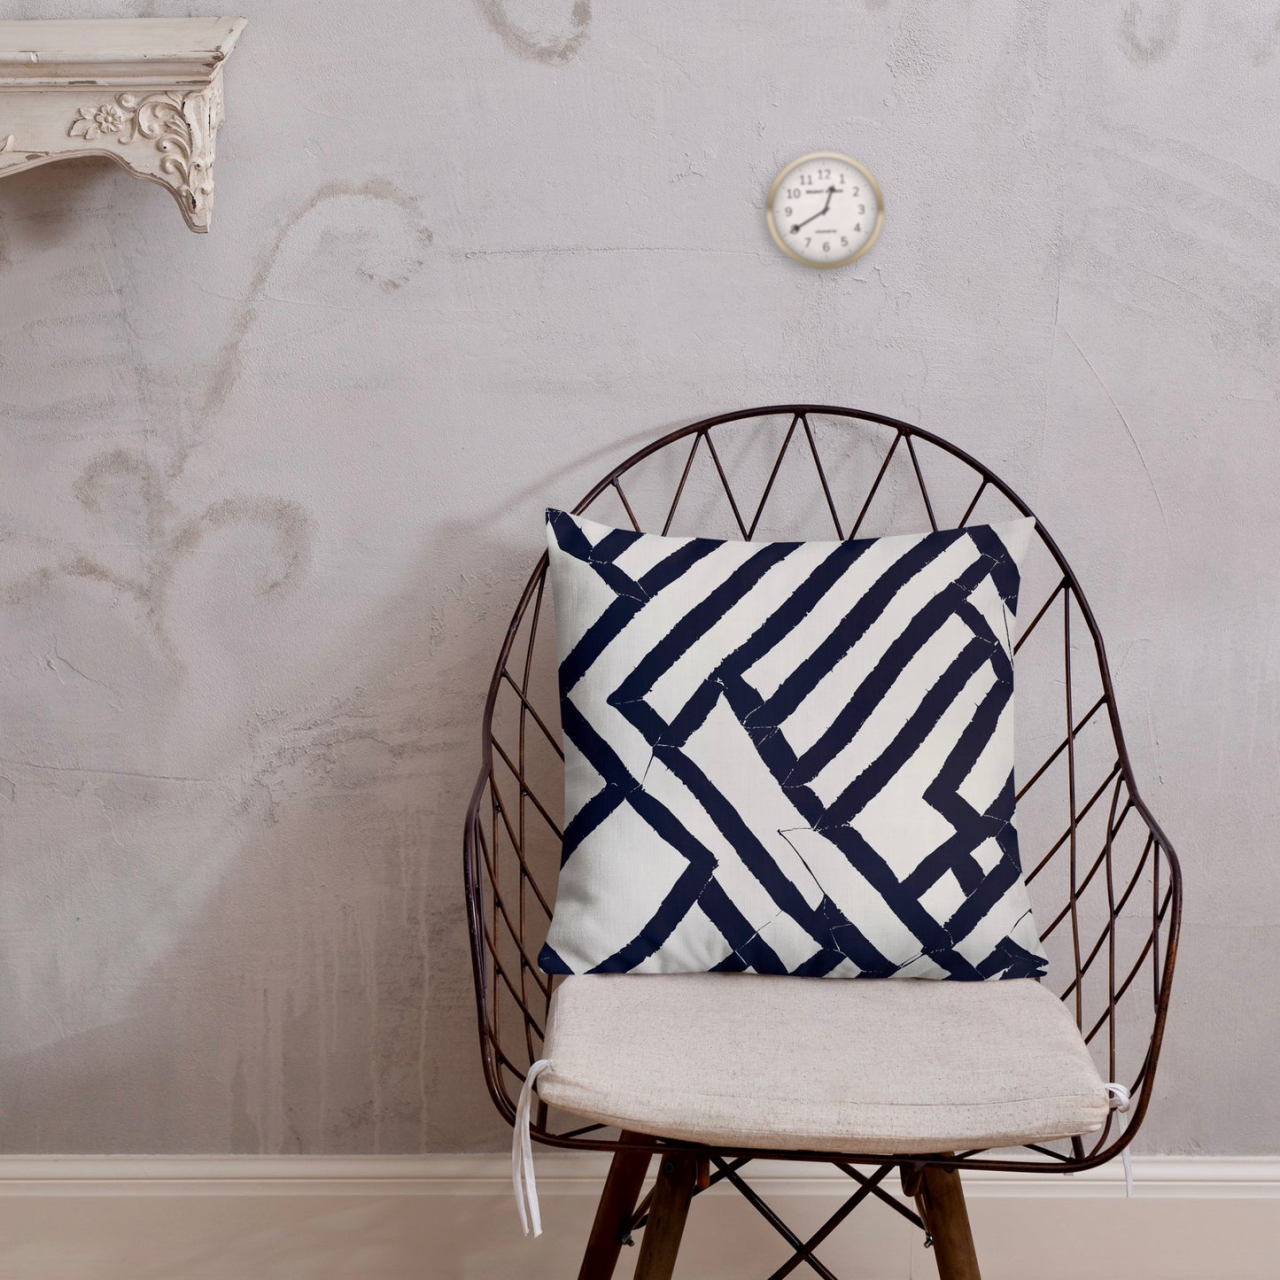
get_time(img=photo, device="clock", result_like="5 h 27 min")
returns 12 h 40 min
